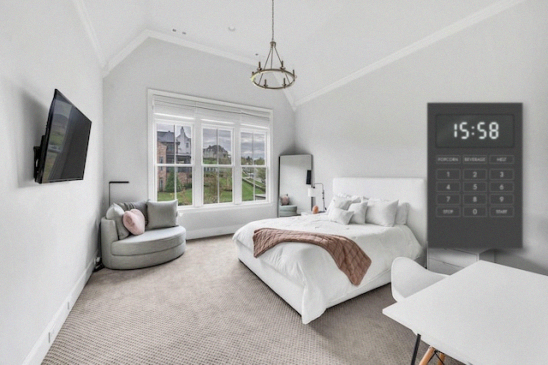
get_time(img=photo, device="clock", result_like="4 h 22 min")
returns 15 h 58 min
